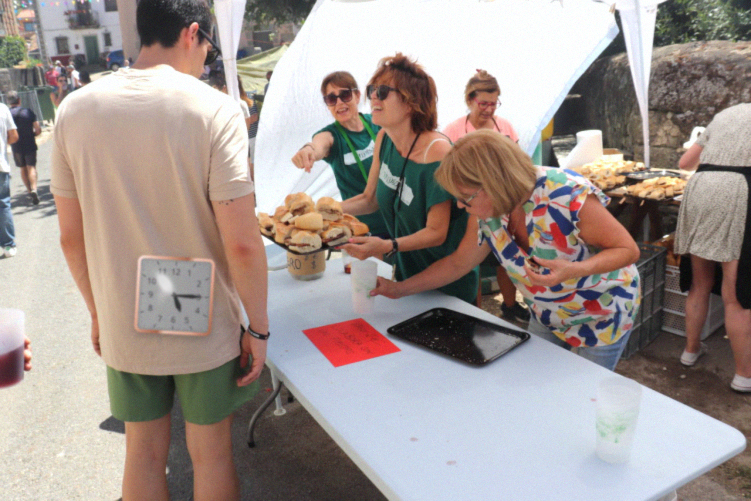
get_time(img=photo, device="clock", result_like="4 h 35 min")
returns 5 h 15 min
